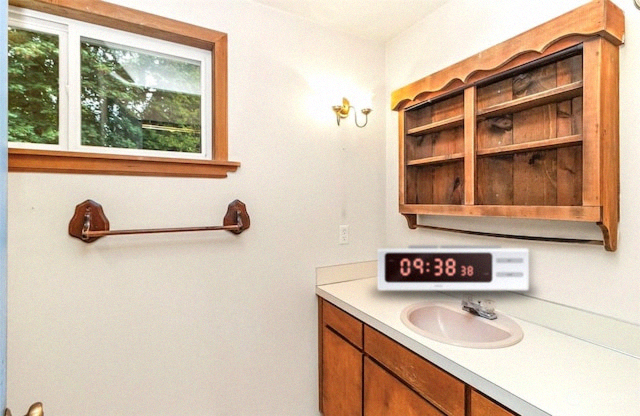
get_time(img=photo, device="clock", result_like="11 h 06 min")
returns 9 h 38 min
